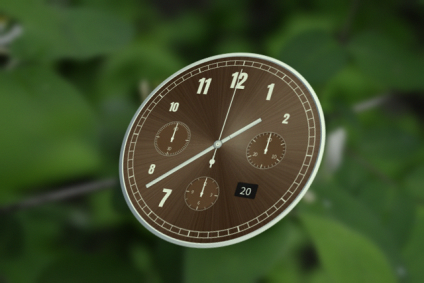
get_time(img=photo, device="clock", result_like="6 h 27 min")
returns 1 h 38 min
